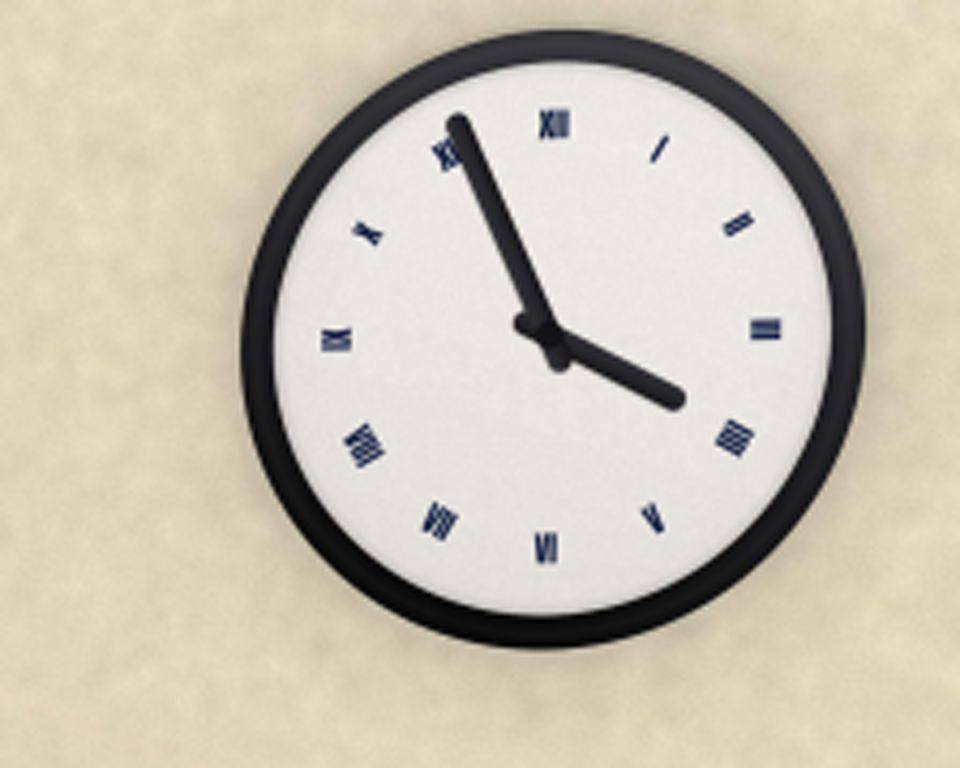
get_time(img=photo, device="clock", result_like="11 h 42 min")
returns 3 h 56 min
